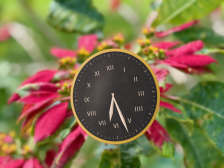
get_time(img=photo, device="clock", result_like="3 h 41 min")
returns 6 h 27 min
